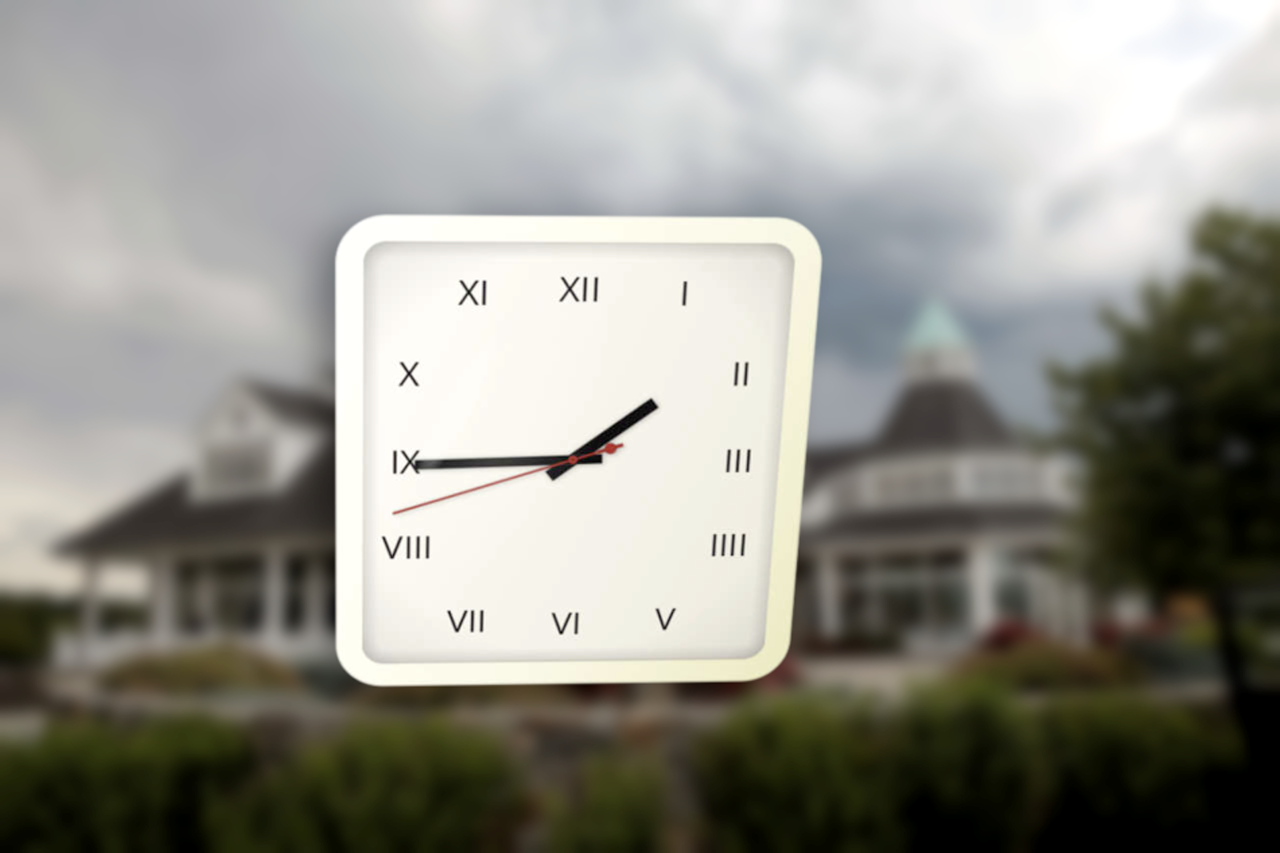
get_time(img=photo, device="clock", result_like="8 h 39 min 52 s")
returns 1 h 44 min 42 s
